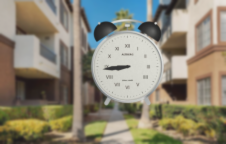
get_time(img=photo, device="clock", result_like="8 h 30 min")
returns 8 h 44 min
